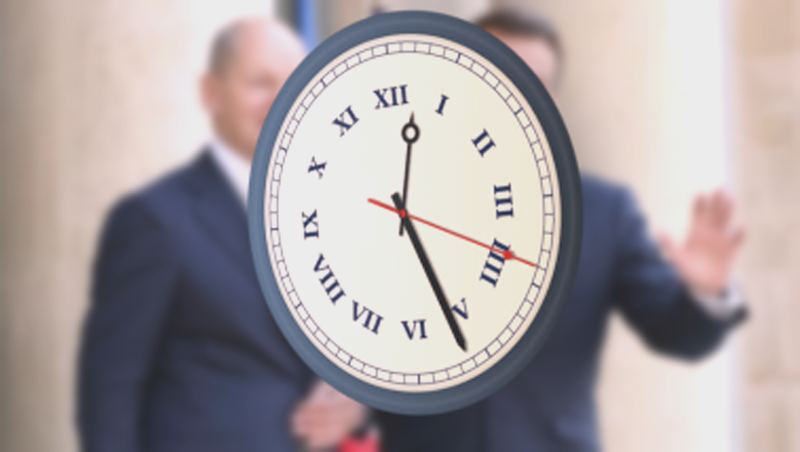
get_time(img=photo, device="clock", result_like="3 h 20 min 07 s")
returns 12 h 26 min 19 s
